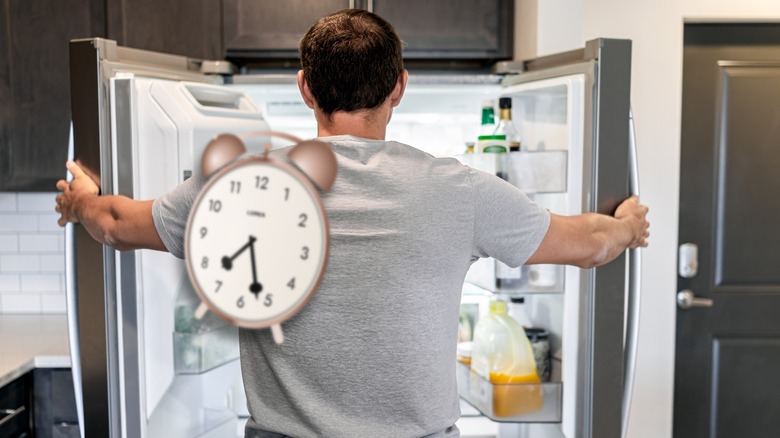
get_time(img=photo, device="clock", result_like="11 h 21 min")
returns 7 h 27 min
